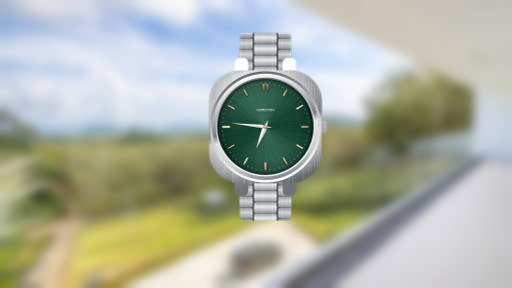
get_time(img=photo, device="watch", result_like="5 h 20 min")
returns 6 h 46 min
